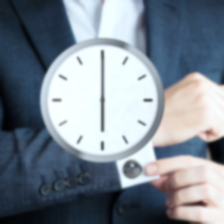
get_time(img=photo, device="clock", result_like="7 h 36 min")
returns 6 h 00 min
